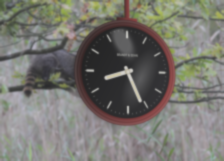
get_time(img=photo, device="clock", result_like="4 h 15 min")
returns 8 h 26 min
